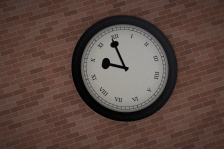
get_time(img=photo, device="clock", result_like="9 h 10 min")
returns 9 h 59 min
